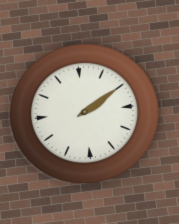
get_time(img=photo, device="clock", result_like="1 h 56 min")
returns 2 h 10 min
